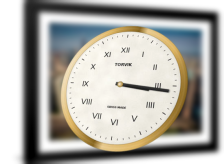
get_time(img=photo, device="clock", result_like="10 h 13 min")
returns 3 h 16 min
